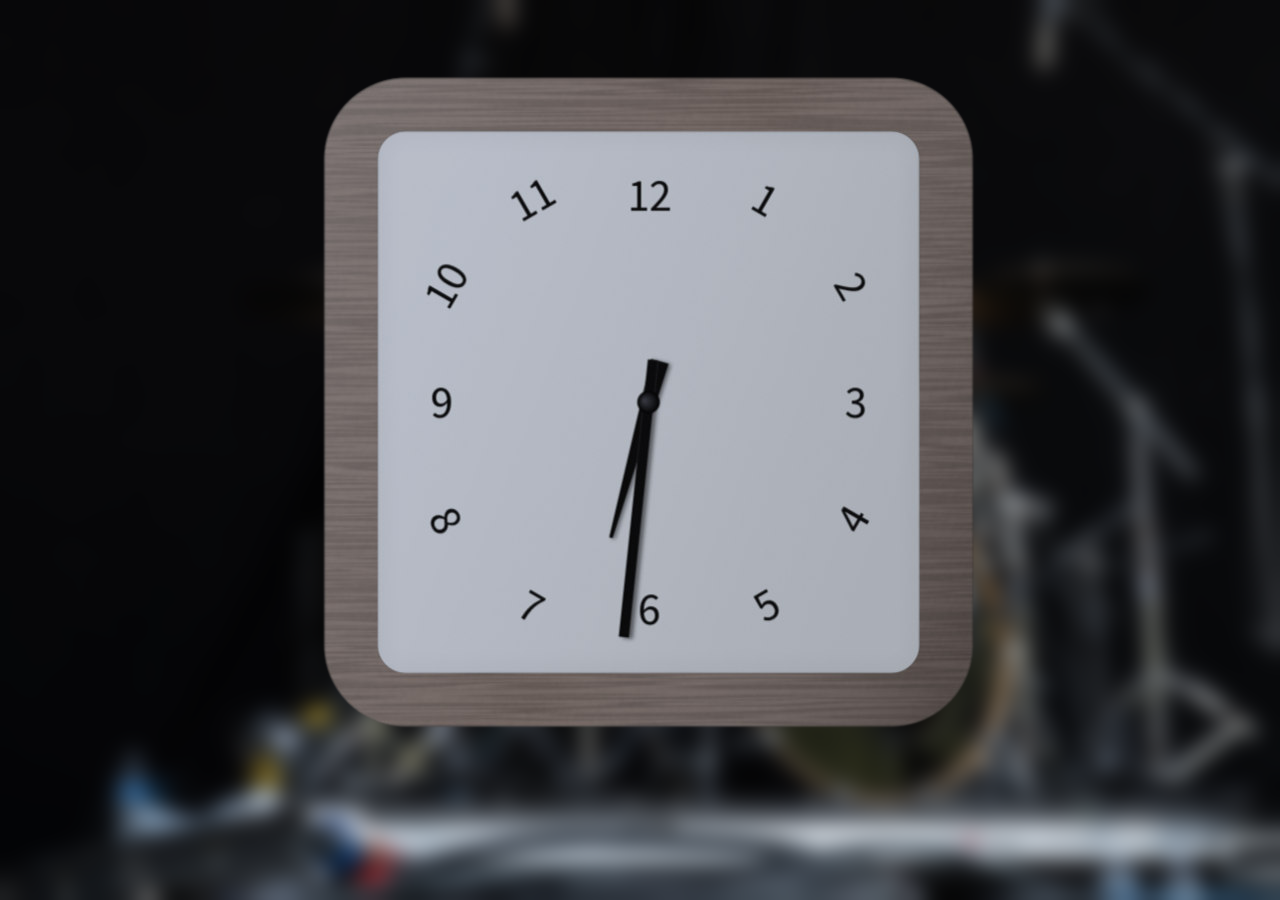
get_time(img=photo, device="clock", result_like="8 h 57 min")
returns 6 h 31 min
